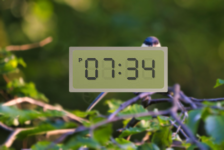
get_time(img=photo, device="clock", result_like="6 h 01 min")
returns 7 h 34 min
